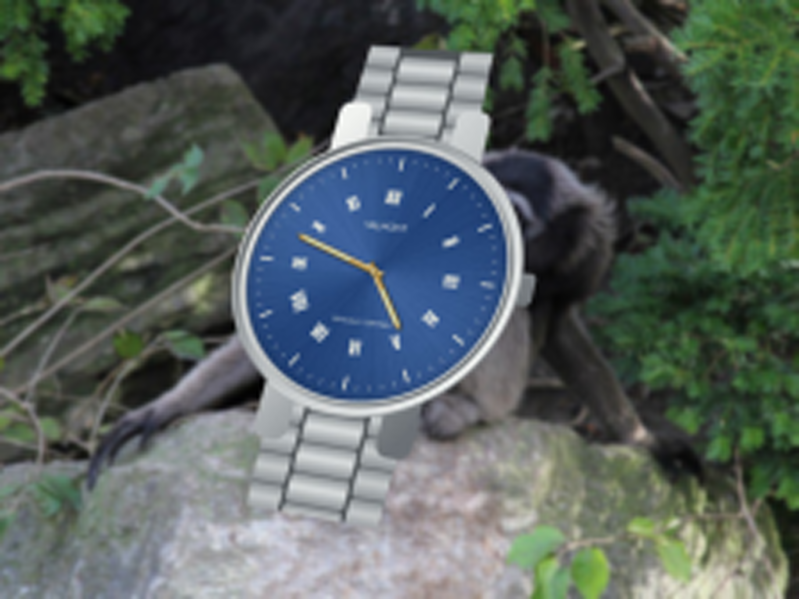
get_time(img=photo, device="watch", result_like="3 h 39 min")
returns 4 h 48 min
